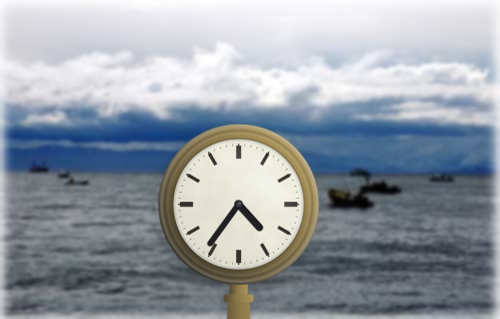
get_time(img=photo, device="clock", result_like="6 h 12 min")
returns 4 h 36 min
